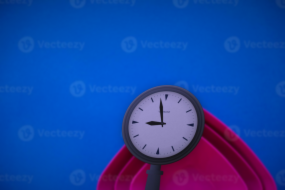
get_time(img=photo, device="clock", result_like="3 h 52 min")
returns 8 h 58 min
